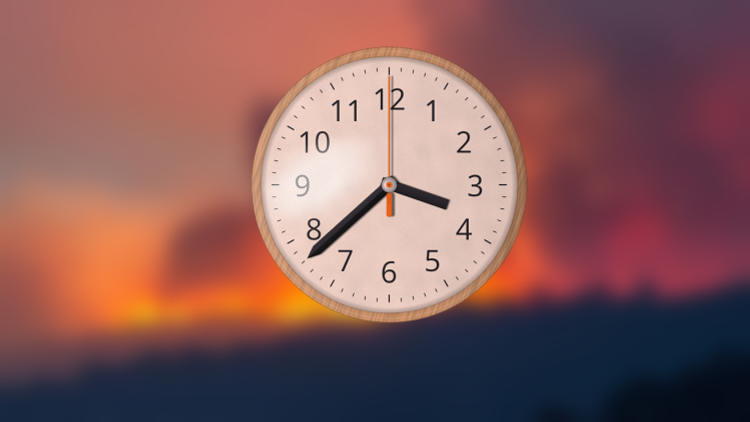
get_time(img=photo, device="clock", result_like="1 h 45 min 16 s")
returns 3 h 38 min 00 s
